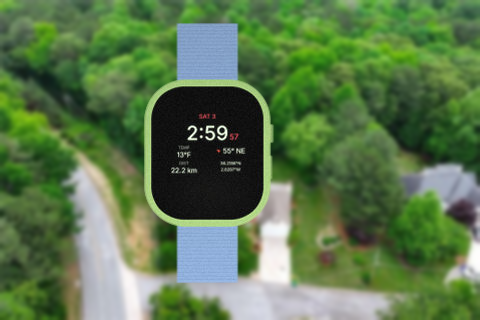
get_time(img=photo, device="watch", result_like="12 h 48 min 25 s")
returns 2 h 59 min 57 s
